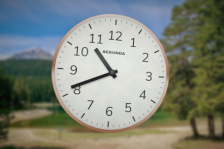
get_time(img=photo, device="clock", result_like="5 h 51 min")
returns 10 h 41 min
